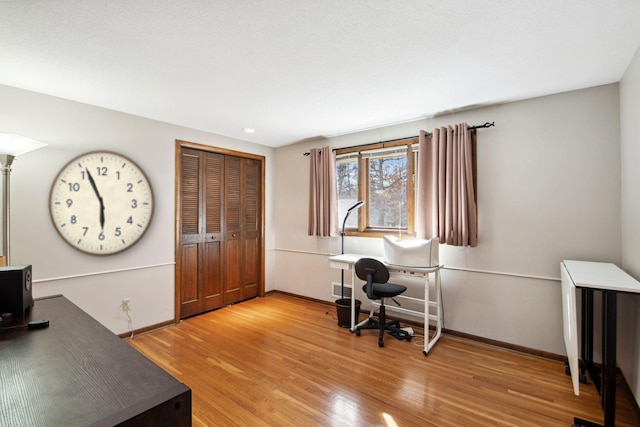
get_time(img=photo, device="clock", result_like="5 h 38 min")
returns 5 h 56 min
